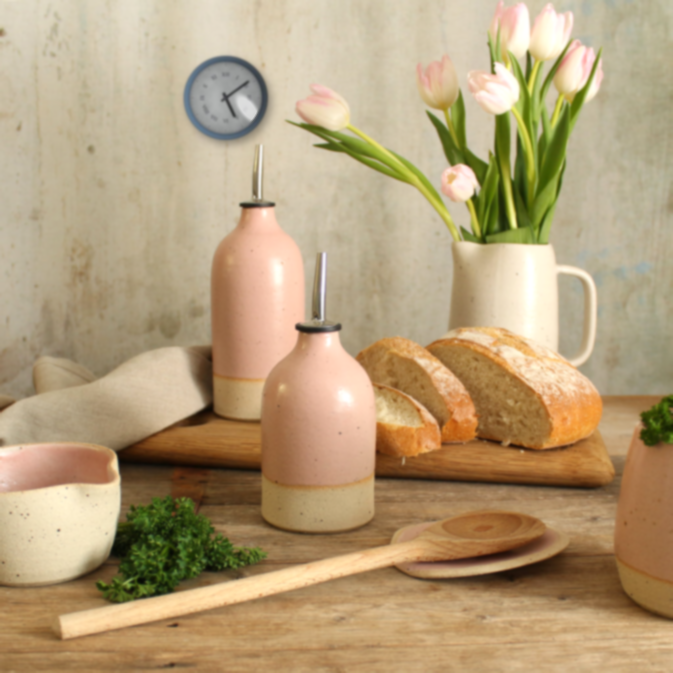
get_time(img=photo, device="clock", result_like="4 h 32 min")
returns 5 h 09 min
